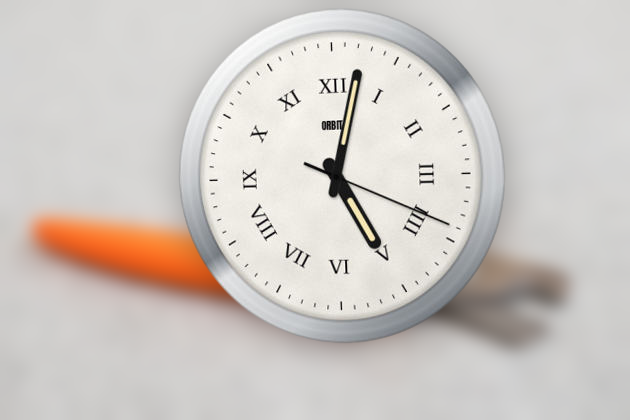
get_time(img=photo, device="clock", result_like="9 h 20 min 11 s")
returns 5 h 02 min 19 s
